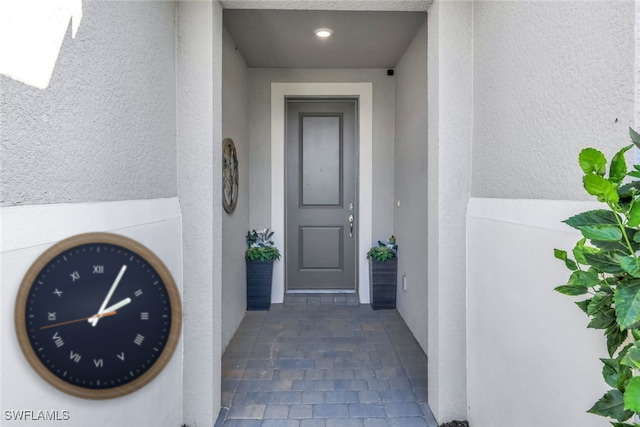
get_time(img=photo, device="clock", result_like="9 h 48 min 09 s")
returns 2 h 04 min 43 s
